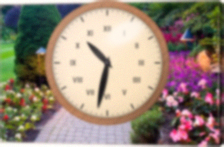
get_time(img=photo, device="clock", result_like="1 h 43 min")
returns 10 h 32 min
